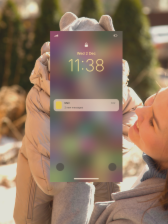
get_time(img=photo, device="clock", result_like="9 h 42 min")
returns 11 h 38 min
